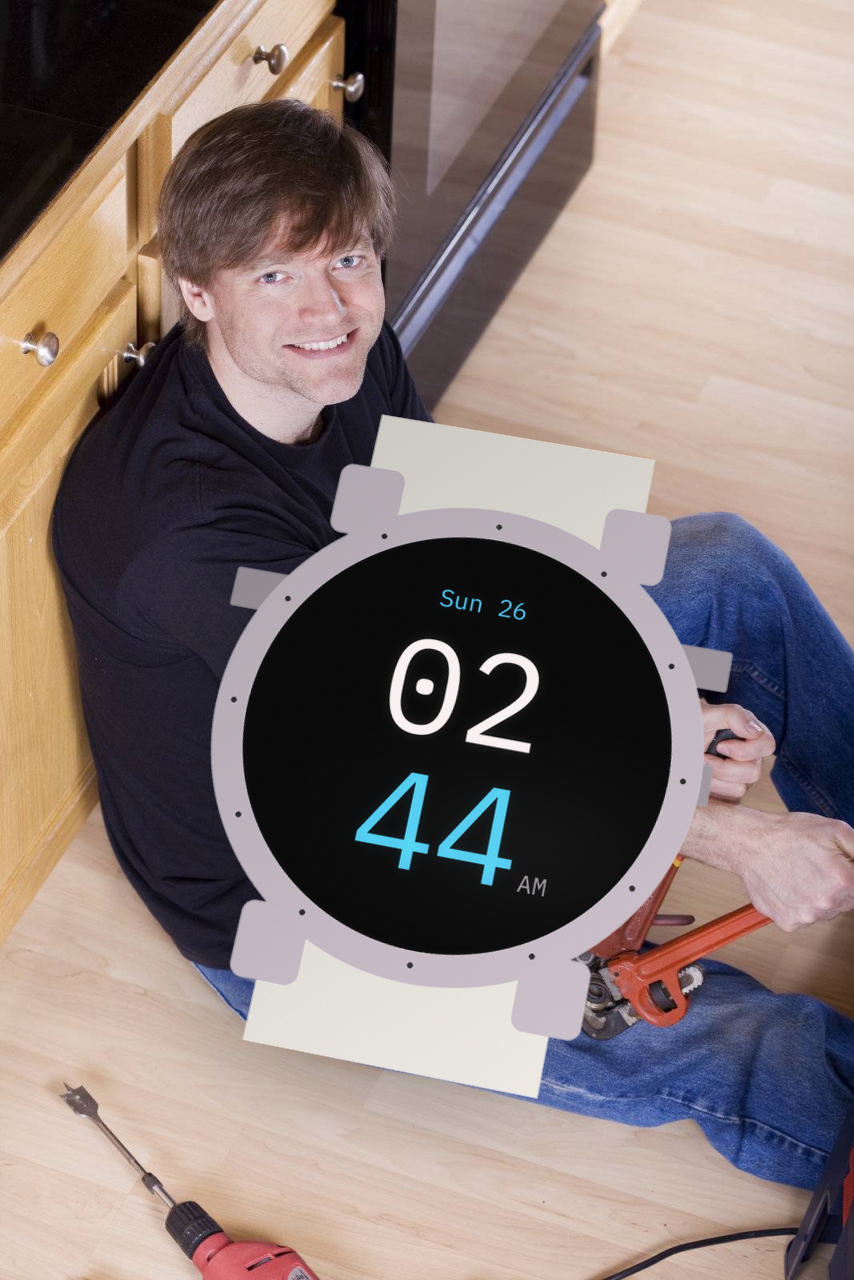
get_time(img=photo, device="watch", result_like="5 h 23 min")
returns 2 h 44 min
